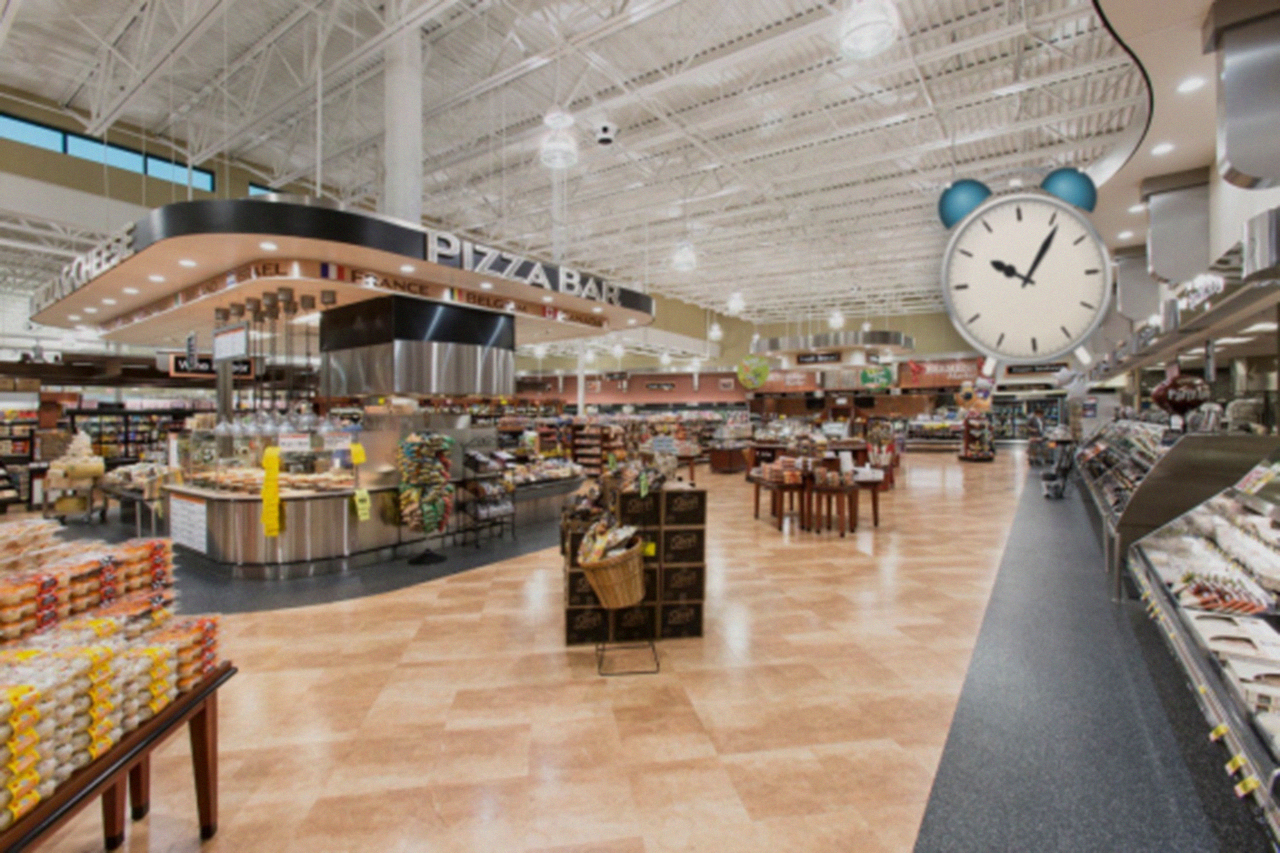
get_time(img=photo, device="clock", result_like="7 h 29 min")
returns 10 h 06 min
